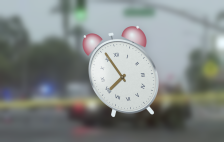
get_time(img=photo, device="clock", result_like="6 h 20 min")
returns 7 h 56 min
